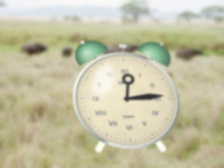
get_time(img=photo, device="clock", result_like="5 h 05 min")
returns 12 h 14 min
